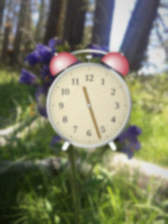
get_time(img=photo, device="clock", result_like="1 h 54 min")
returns 11 h 27 min
